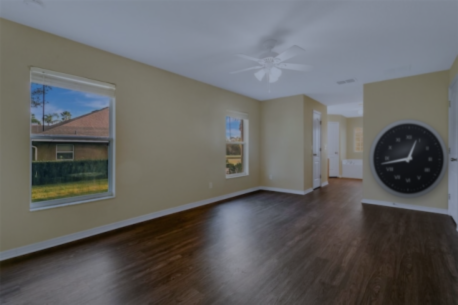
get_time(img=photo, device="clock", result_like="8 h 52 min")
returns 12 h 43 min
